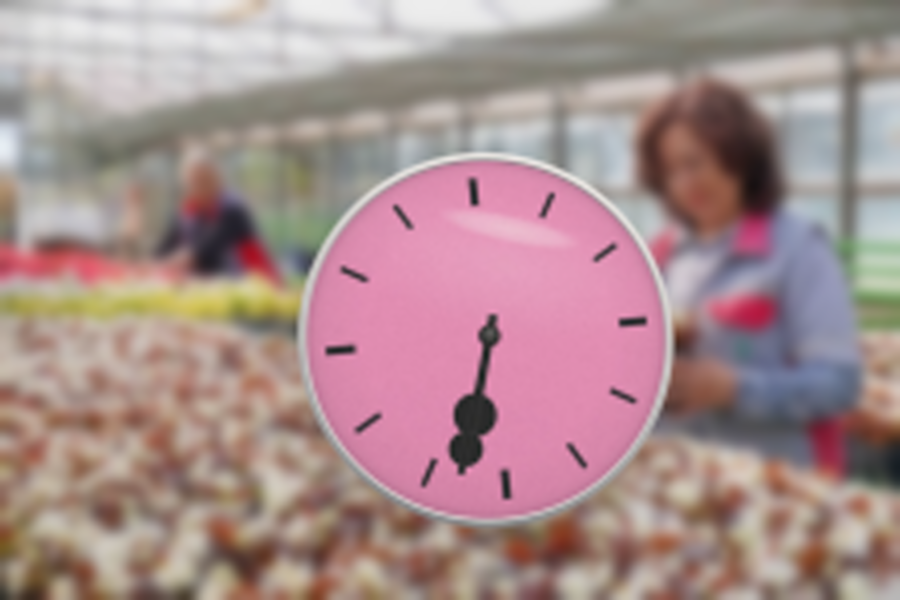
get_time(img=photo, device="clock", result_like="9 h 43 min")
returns 6 h 33 min
